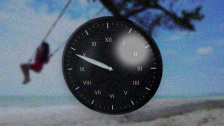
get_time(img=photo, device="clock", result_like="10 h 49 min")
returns 9 h 49 min
